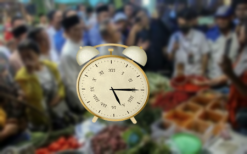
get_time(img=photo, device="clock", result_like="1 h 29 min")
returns 5 h 15 min
